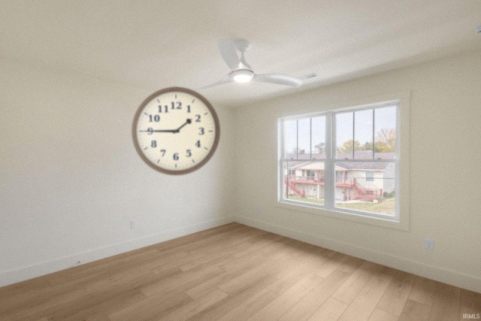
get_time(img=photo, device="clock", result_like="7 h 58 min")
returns 1 h 45 min
